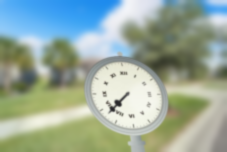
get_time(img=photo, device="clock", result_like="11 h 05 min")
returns 7 h 38 min
